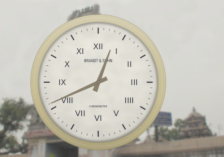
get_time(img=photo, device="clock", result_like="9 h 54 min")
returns 12 h 41 min
